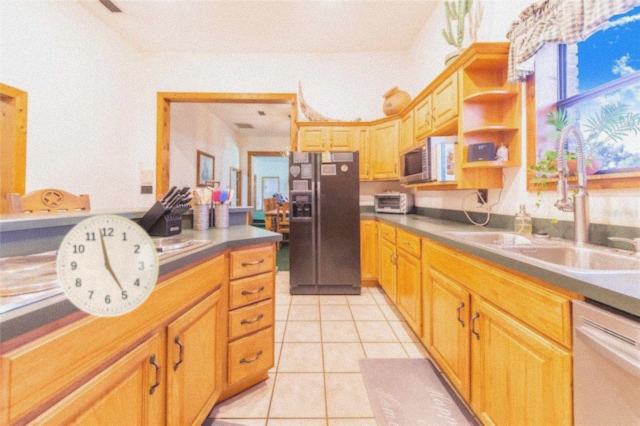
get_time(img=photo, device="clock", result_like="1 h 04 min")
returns 4 h 58 min
